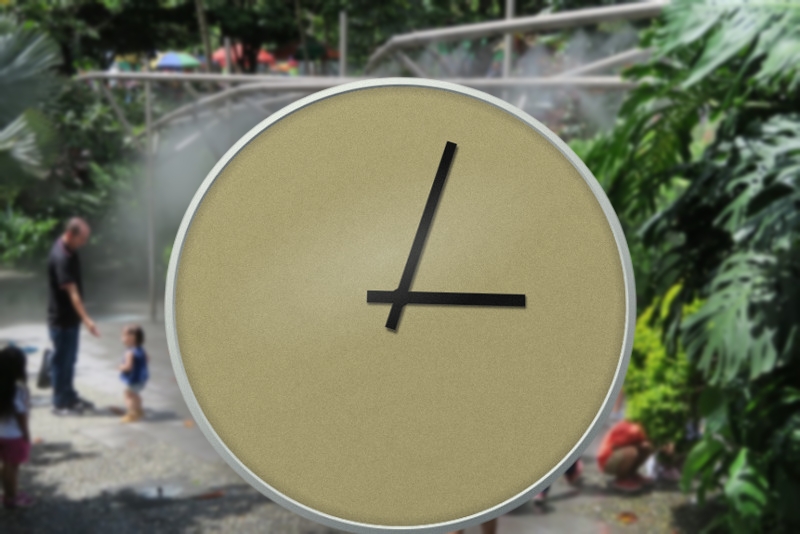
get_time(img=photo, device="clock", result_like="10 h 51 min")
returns 3 h 03 min
